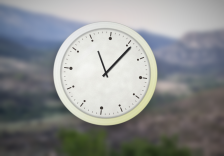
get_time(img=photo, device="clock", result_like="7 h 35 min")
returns 11 h 06 min
